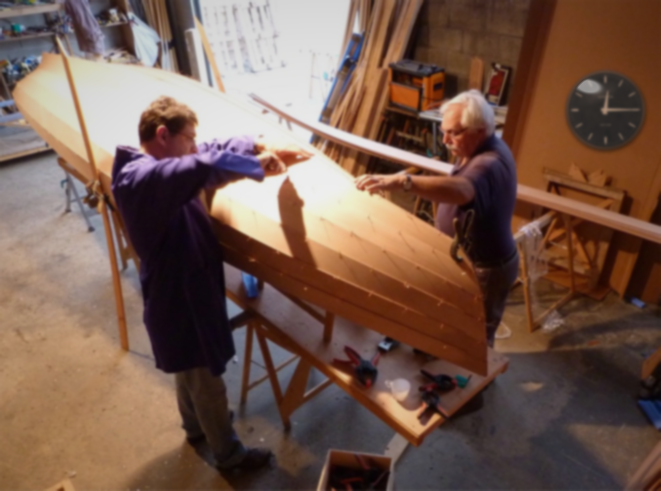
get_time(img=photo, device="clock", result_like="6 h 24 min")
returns 12 h 15 min
